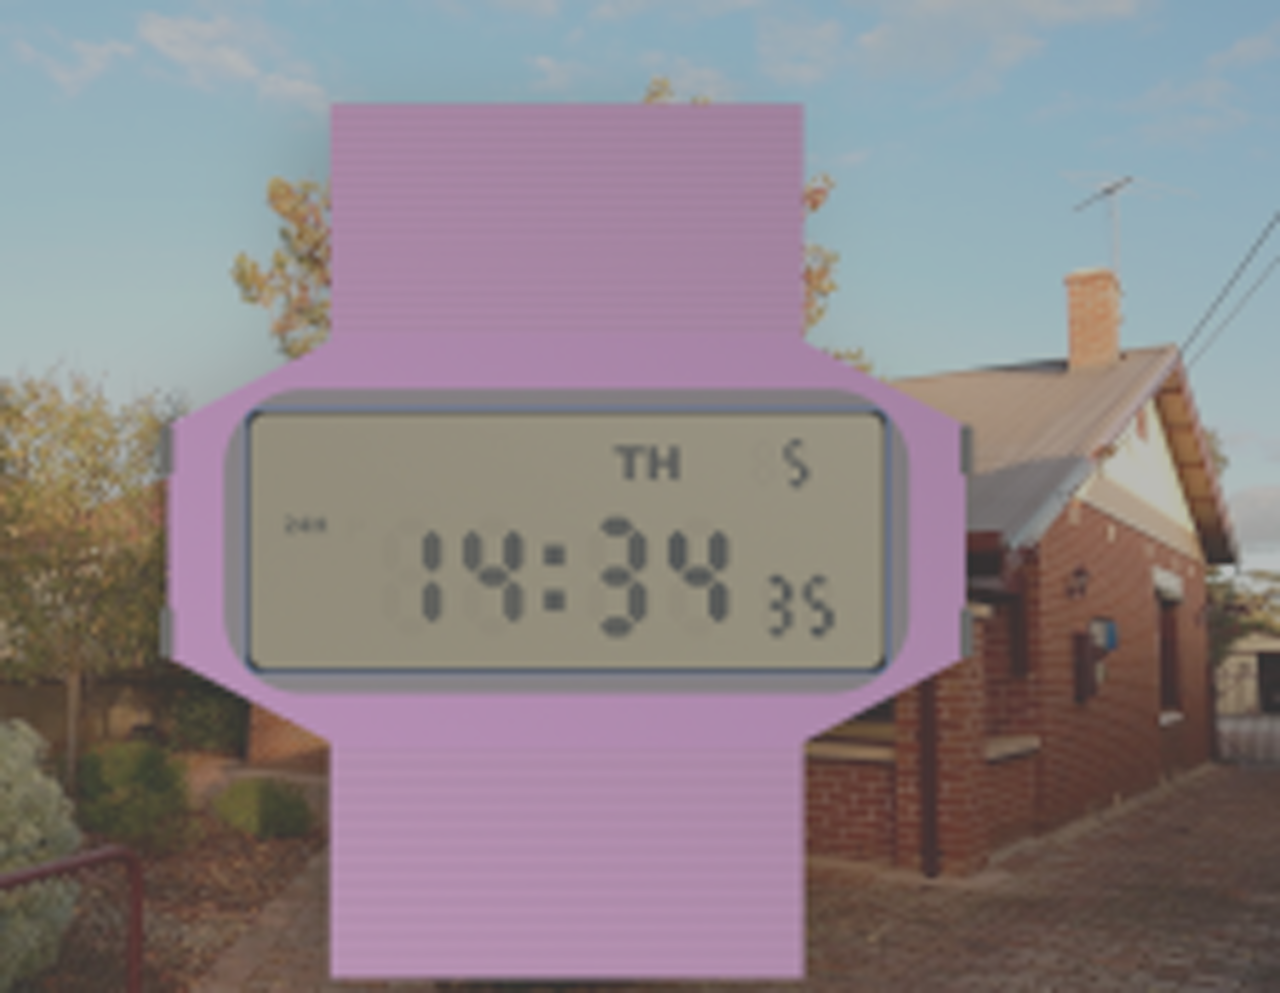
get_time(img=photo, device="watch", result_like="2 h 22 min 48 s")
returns 14 h 34 min 35 s
